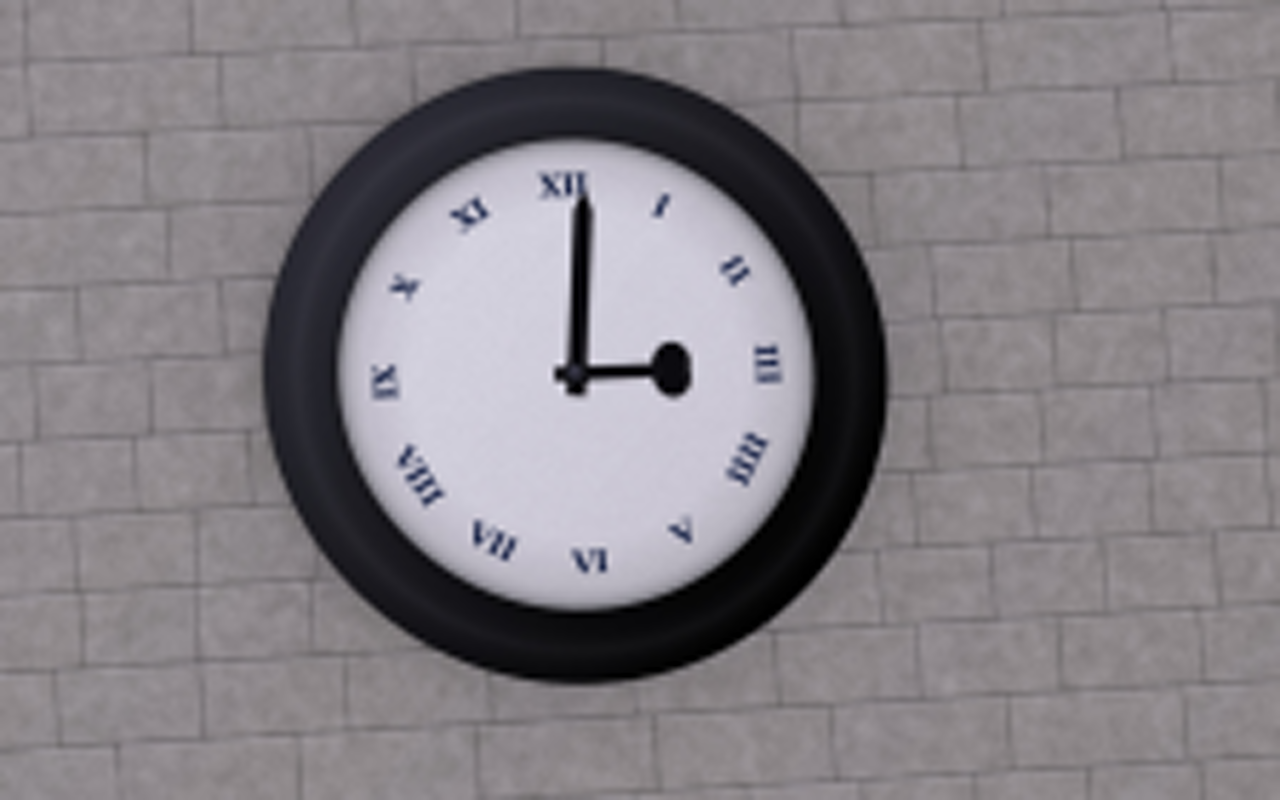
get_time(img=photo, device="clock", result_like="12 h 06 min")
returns 3 h 01 min
